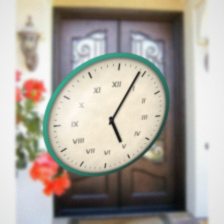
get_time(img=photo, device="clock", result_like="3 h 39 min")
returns 5 h 04 min
